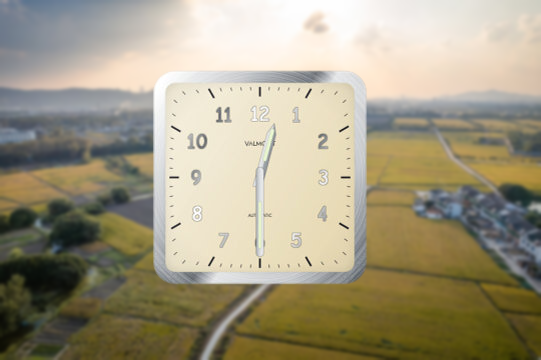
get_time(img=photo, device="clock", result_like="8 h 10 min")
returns 12 h 30 min
